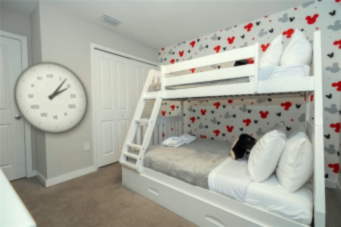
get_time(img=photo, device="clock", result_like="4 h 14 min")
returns 2 h 07 min
